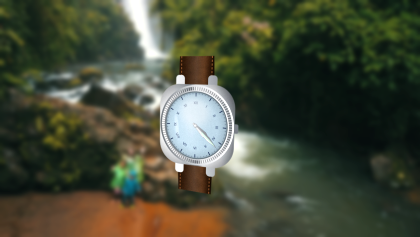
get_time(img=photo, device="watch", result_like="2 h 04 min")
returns 4 h 22 min
